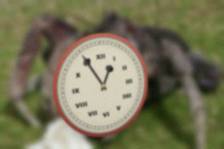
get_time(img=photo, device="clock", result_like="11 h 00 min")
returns 12 h 55 min
